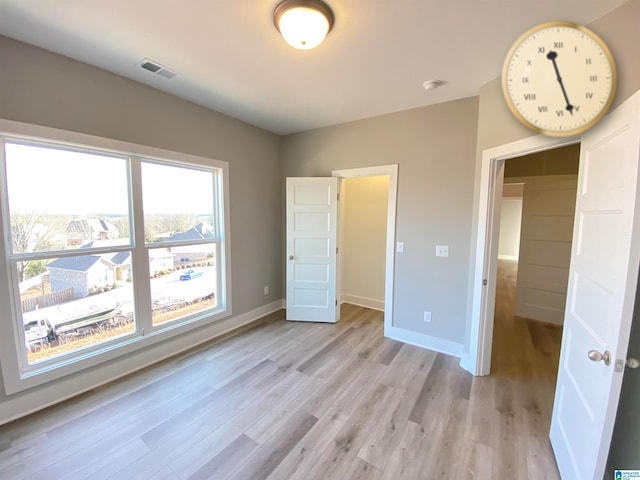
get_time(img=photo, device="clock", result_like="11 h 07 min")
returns 11 h 27 min
